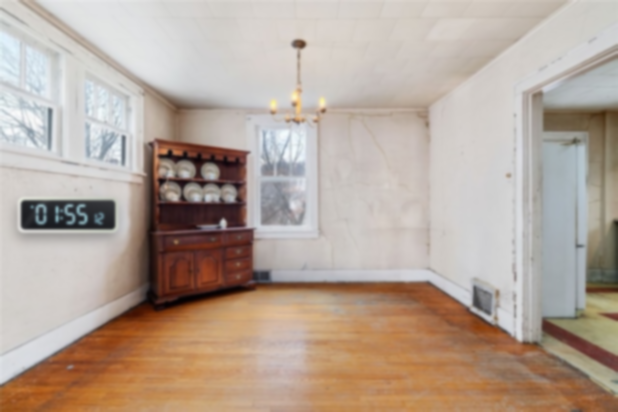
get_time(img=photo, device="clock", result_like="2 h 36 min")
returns 1 h 55 min
